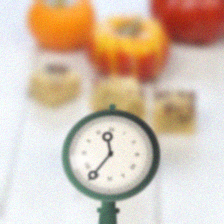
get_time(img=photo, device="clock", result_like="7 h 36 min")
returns 11 h 36 min
